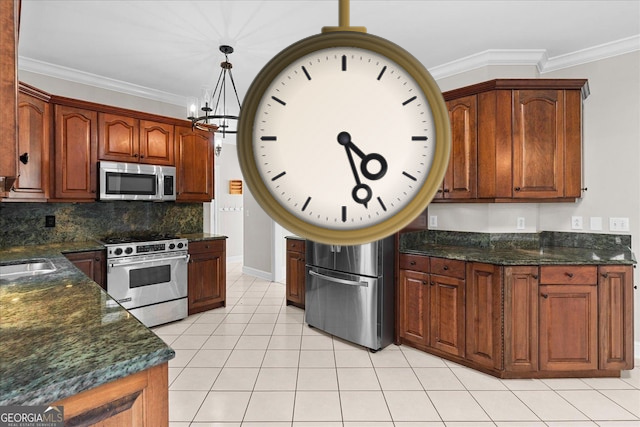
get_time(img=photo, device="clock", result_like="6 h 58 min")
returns 4 h 27 min
